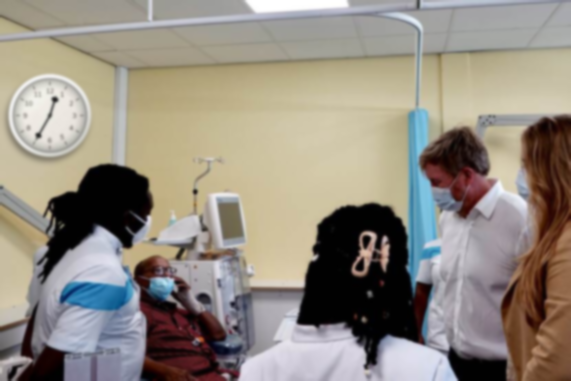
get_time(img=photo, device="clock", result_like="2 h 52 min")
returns 12 h 35 min
